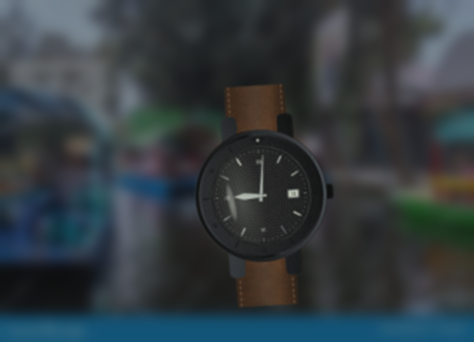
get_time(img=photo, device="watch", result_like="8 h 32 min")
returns 9 h 01 min
